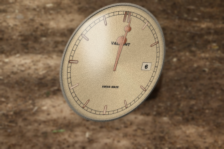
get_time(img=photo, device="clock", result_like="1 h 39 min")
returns 12 h 01 min
